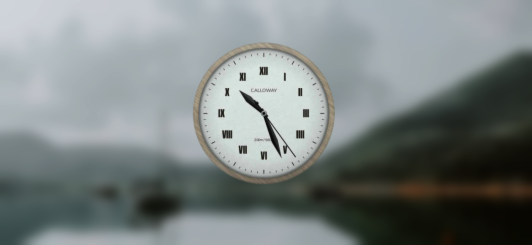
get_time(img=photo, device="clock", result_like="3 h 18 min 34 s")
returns 10 h 26 min 24 s
